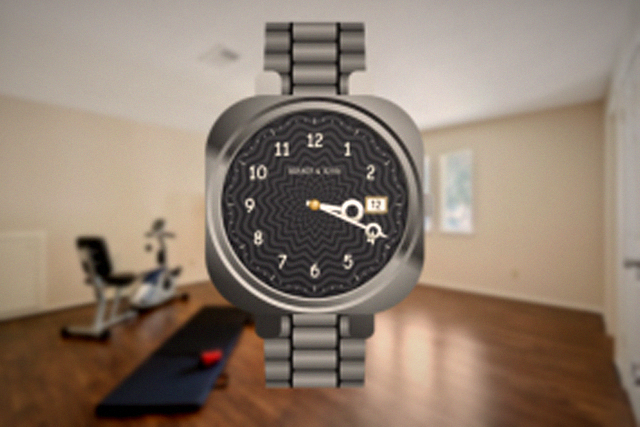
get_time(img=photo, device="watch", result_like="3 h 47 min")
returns 3 h 19 min
